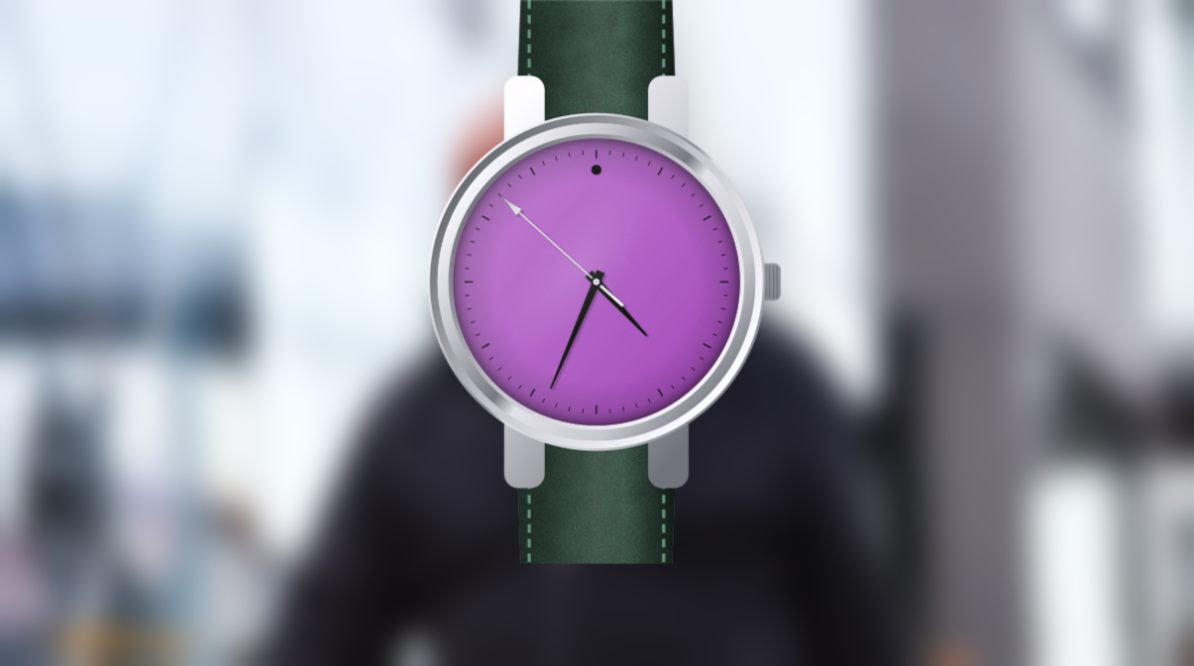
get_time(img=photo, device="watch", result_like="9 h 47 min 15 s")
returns 4 h 33 min 52 s
